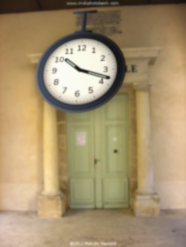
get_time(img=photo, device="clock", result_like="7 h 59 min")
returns 10 h 18 min
